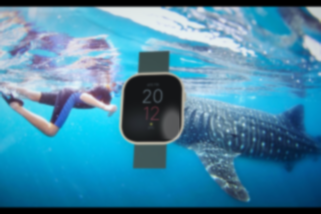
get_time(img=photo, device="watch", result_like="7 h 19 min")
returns 20 h 12 min
